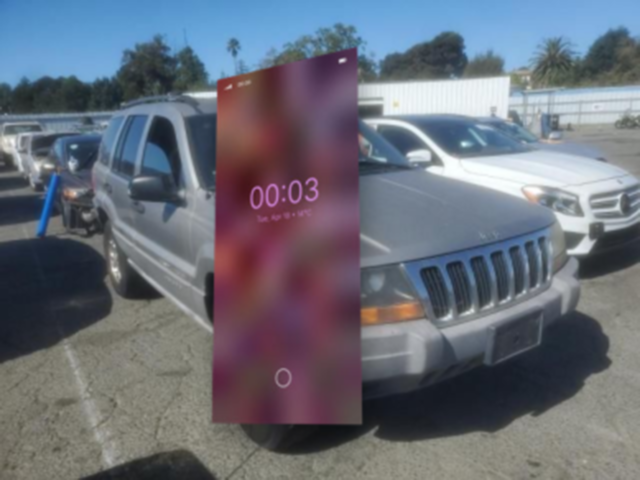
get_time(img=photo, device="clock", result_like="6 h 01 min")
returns 0 h 03 min
